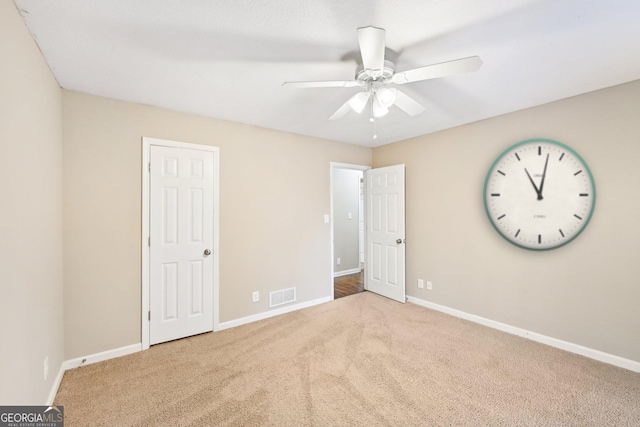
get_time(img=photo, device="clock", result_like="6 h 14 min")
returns 11 h 02 min
